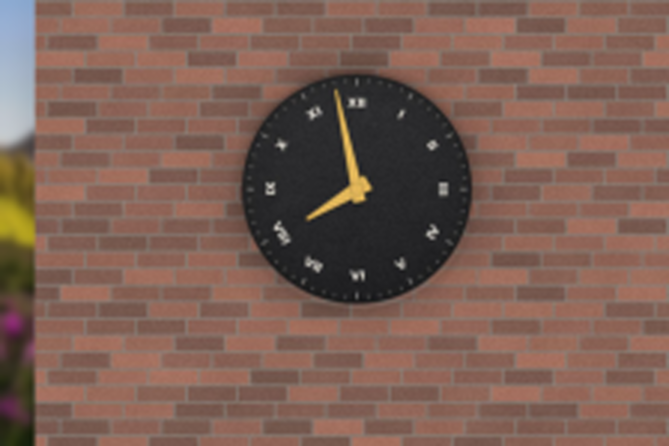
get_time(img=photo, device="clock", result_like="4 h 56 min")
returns 7 h 58 min
